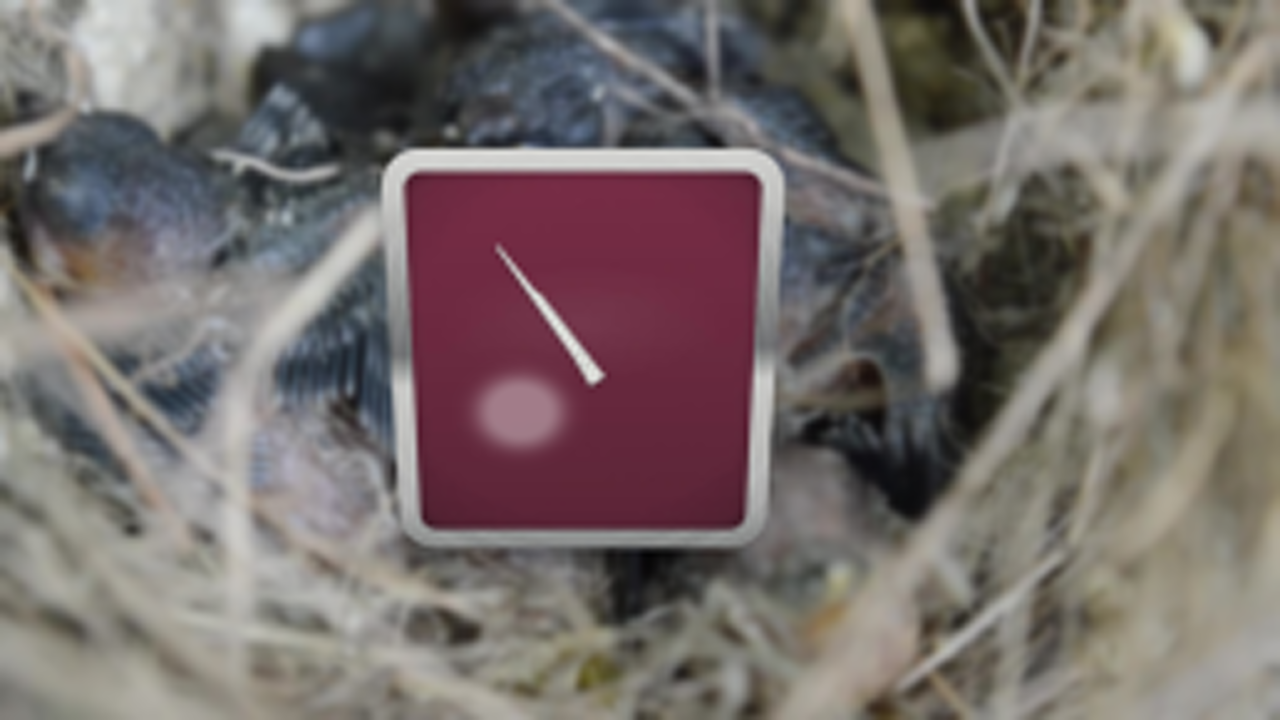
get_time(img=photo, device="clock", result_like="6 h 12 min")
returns 10 h 54 min
